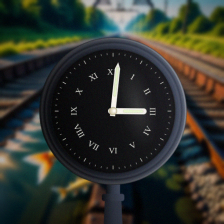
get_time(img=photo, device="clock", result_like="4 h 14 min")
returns 3 h 01 min
